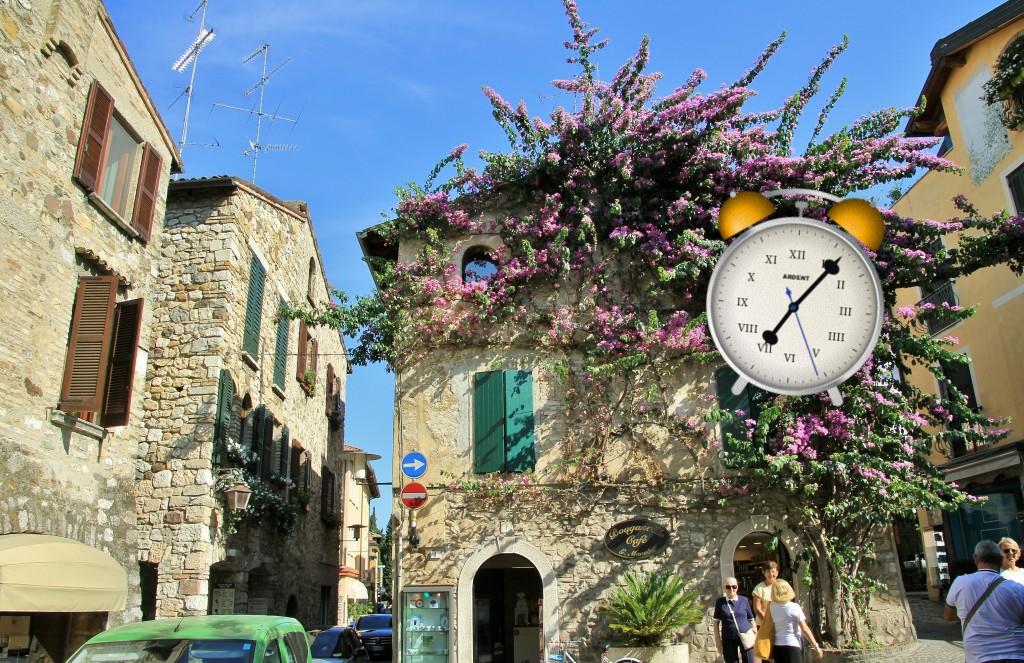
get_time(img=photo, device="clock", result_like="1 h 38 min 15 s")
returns 7 h 06 min 26 s
